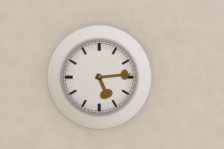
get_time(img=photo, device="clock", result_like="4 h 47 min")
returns 5 h 14 min
